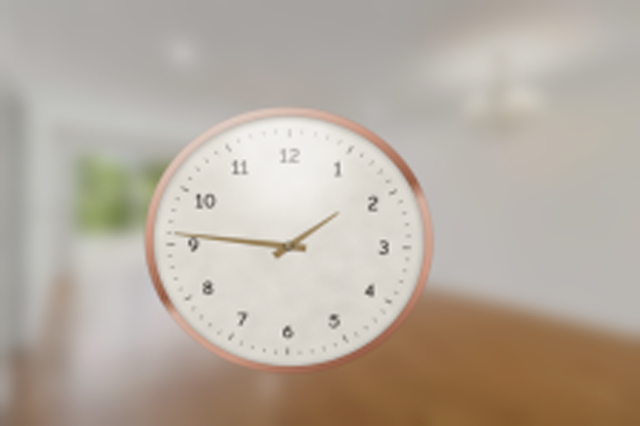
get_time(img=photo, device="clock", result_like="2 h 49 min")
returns 1 h 46 min
